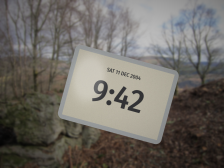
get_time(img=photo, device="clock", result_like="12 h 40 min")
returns 9 h 42 min
